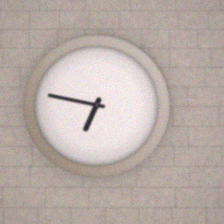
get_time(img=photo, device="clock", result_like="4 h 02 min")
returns 6 h 47 min
